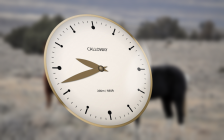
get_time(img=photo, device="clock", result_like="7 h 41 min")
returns 9 h 42 min
